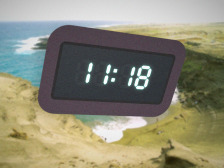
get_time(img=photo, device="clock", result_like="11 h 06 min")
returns 11 h 18 min
